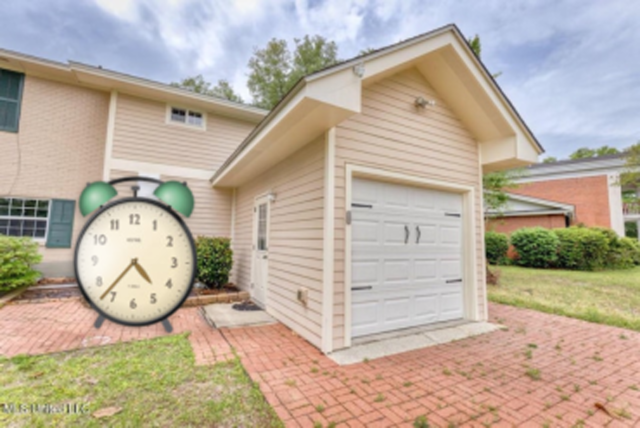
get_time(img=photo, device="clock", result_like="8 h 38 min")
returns 4 h 37 min
